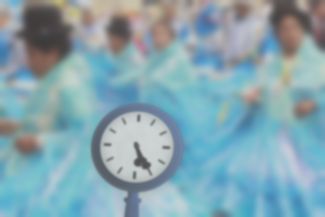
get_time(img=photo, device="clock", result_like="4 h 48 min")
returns 5 h 25 min
